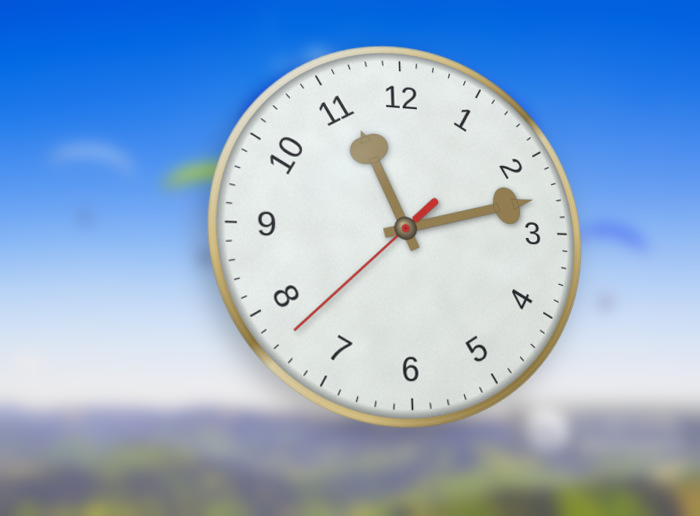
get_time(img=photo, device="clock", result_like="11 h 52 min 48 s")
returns 11 h 12 min 38 s
